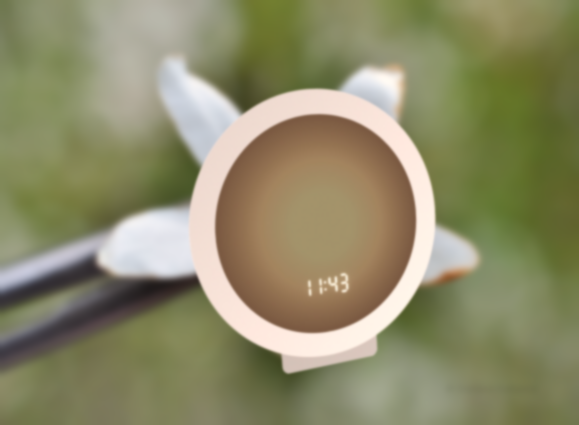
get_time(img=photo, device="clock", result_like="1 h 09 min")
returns 11 h 43 min
